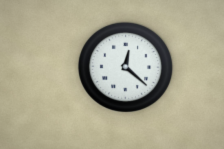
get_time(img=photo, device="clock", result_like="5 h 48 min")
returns 12 h 22 min
